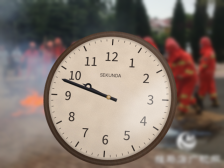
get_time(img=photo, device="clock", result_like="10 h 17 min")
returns 9 h 48 min
